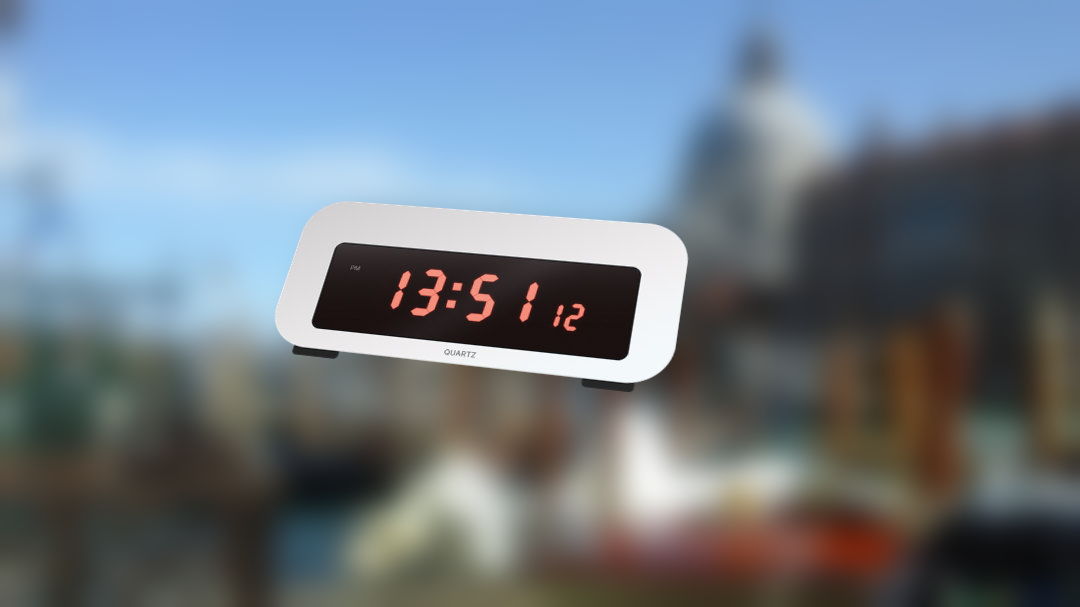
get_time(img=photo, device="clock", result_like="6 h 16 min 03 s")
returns 13 h 51 min 12 s
